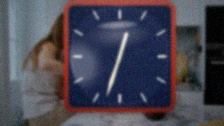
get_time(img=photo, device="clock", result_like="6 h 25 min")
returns 12 h 33 min
